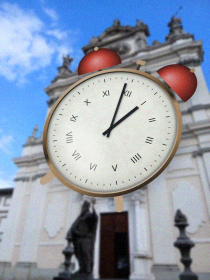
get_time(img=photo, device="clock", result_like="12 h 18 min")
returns 12 h 59 min
